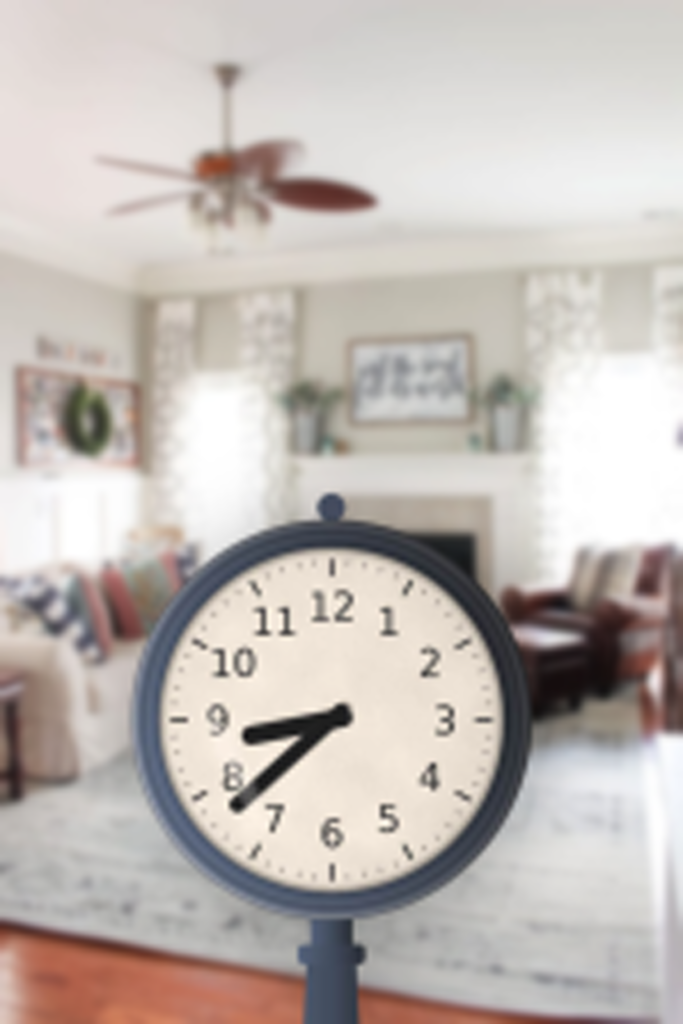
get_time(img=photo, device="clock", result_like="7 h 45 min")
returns 8 h 38 min
